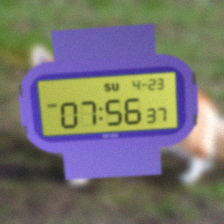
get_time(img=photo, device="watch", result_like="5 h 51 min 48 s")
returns 7 h 56 min 37 s
